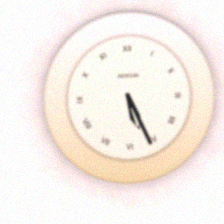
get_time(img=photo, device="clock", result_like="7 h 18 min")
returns 5 h 26 min
